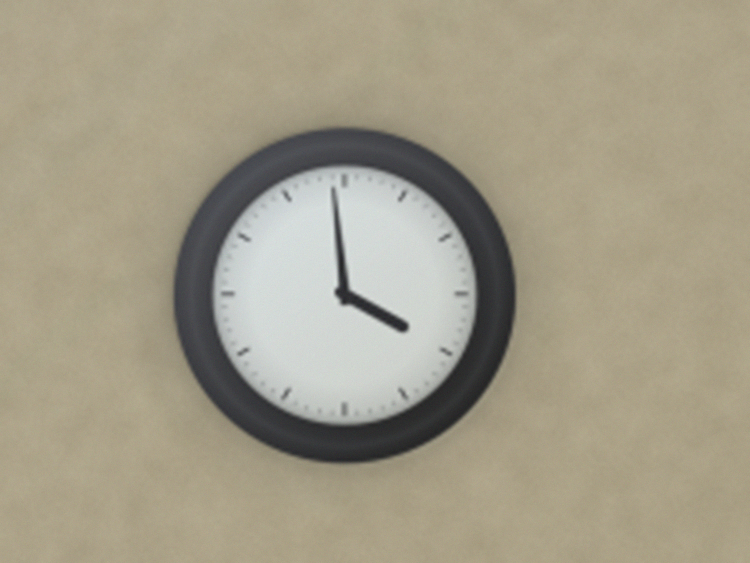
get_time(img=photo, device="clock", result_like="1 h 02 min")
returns 3 h 59 min
